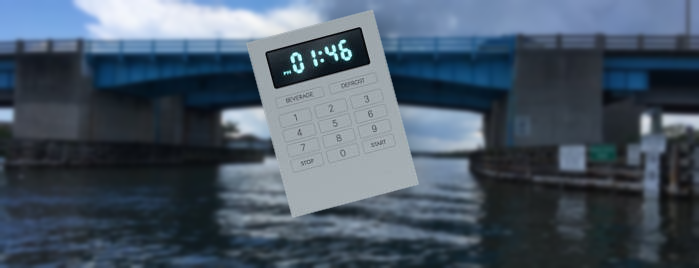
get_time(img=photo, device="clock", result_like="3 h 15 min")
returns 1 h 46 min
